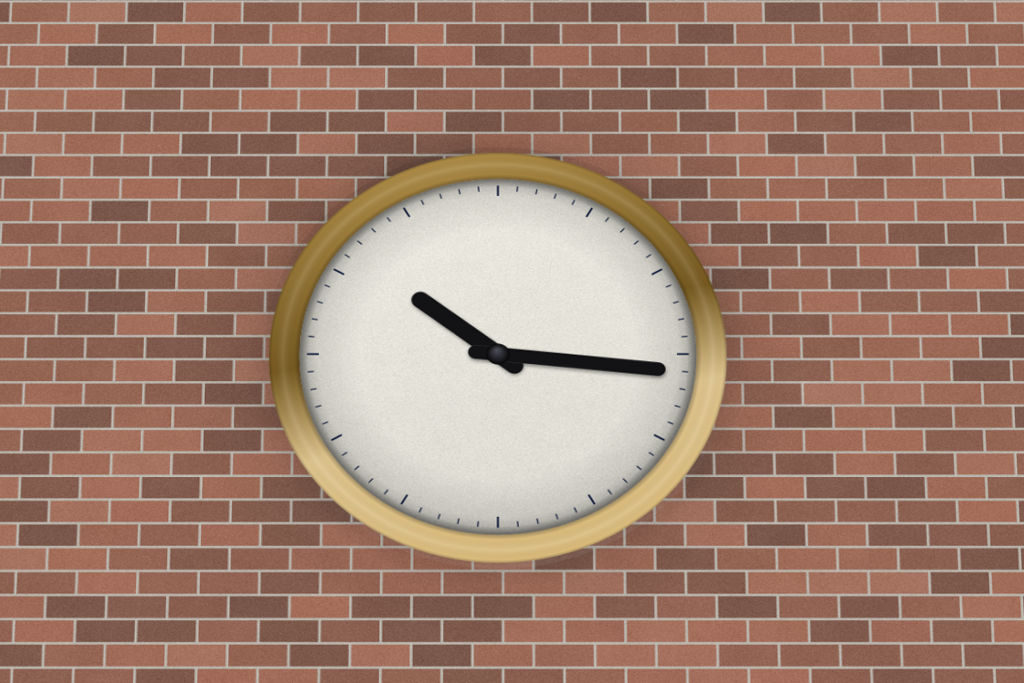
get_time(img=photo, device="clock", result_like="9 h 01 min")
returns 10 h 16 min
